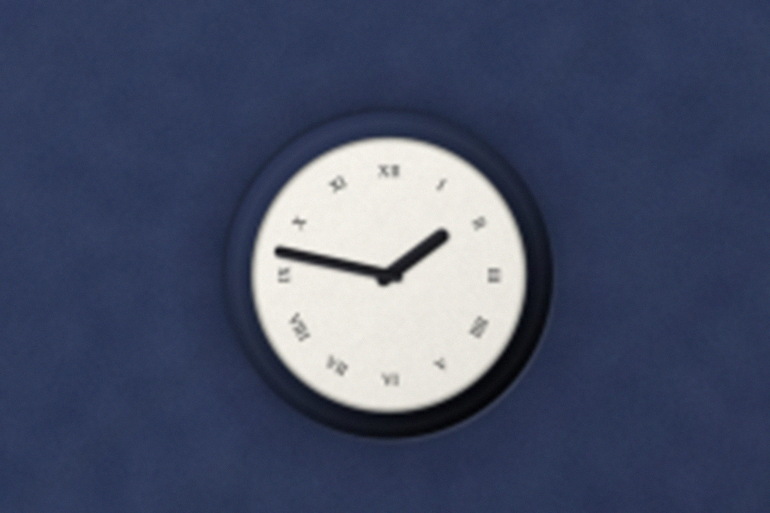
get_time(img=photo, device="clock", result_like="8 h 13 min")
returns 1 h 47 min
